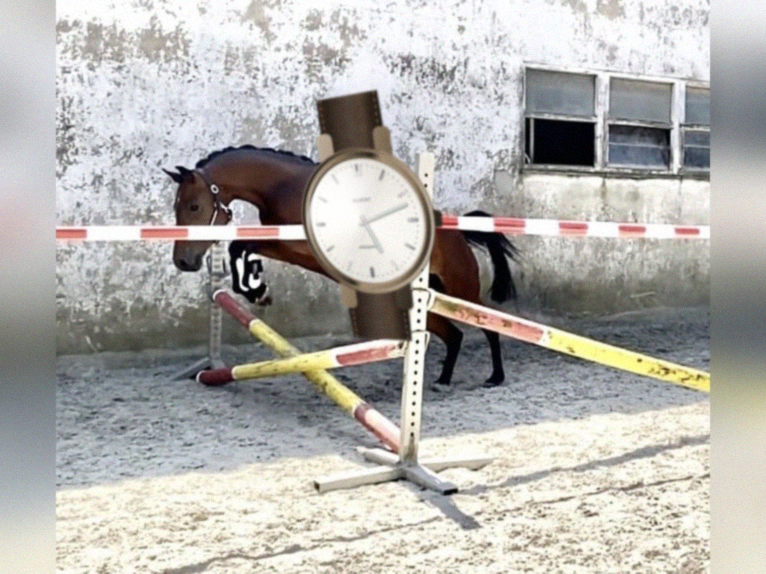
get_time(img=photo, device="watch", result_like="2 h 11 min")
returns 5 h 12 min
